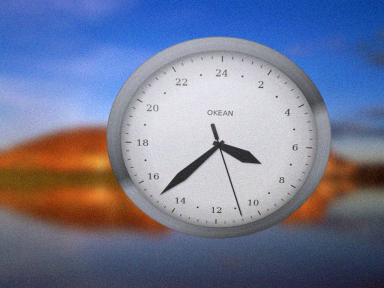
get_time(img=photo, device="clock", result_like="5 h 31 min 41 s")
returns 7 h 37 min 27 s
